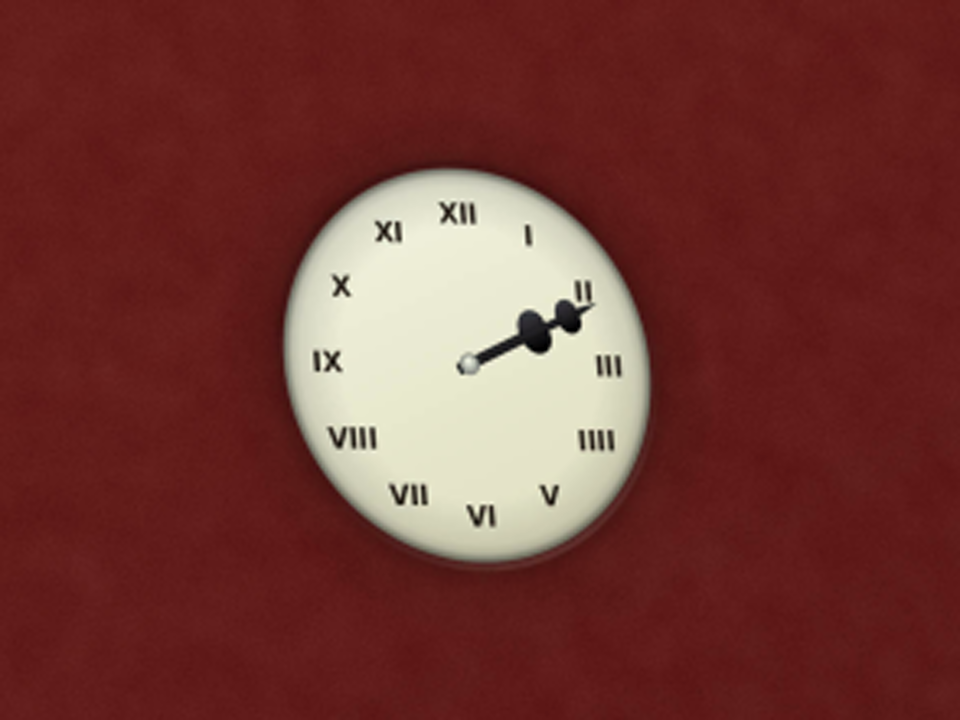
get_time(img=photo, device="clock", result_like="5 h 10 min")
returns 2 h 11 min
